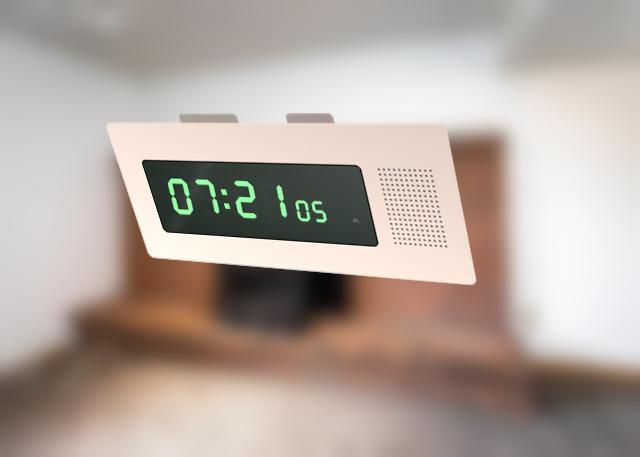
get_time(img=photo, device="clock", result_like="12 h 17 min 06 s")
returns 7 h 21 min 05 s
